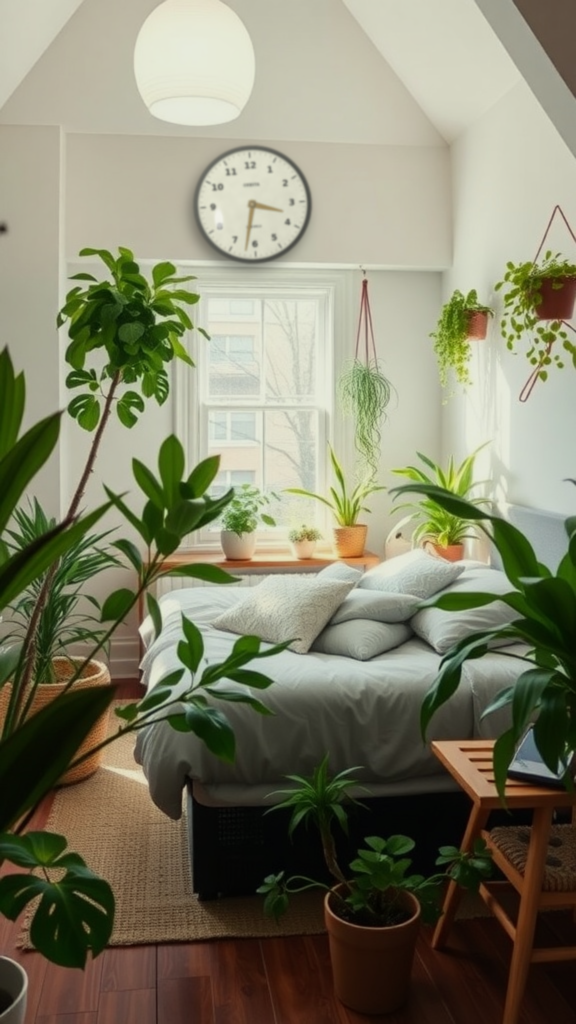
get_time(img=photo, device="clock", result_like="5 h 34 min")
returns 3 h 32 min
